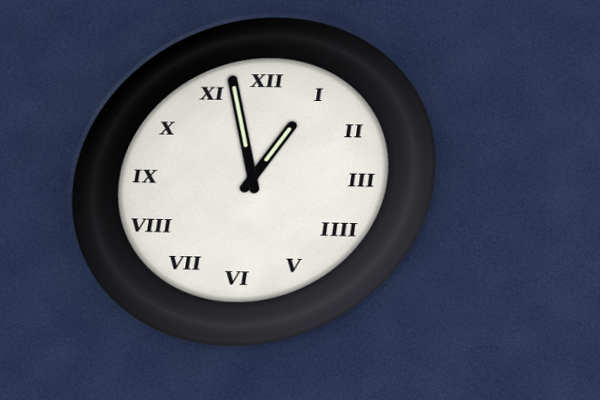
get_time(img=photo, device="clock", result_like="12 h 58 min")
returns 12 h 57 min
